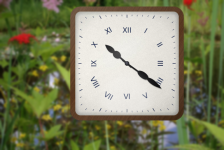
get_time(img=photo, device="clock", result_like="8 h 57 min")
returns 10 h 21 min
